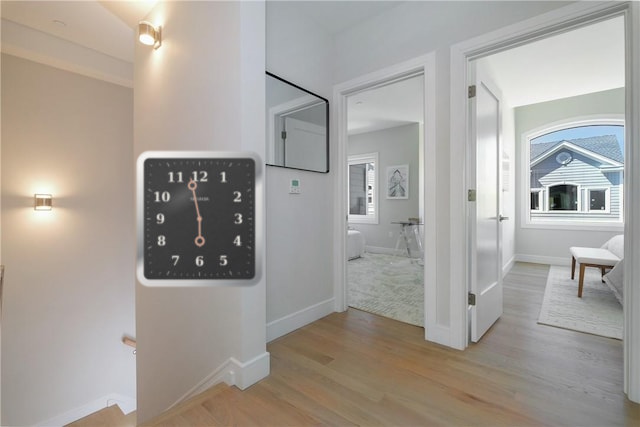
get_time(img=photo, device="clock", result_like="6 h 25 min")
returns 5 h 58 min
